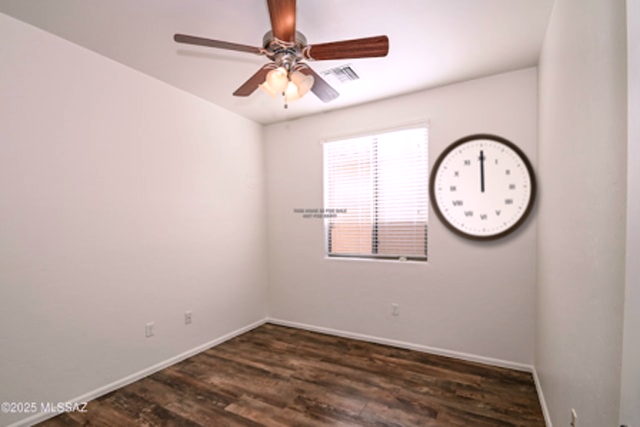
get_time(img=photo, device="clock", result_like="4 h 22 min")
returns 12 h 00 min
